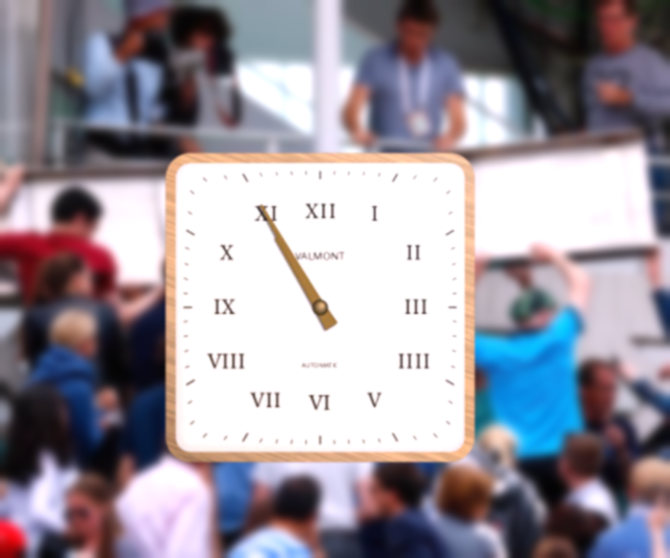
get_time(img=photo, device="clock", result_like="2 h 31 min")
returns 10 h 55 min
